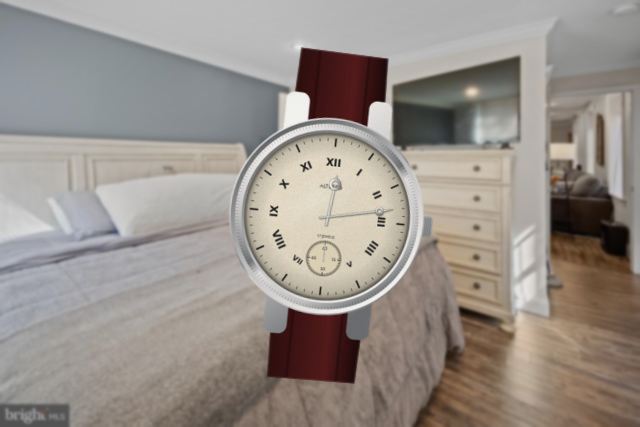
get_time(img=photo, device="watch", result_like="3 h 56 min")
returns 12 h 13 min
